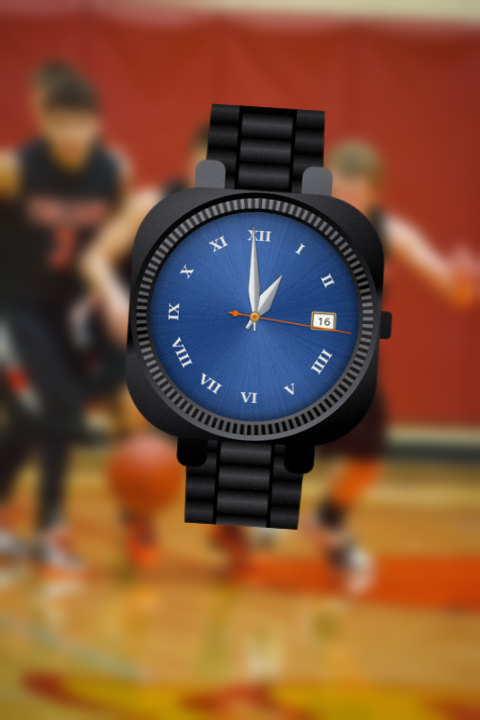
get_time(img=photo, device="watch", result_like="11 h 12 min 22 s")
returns 12 h 59 min 16 s
